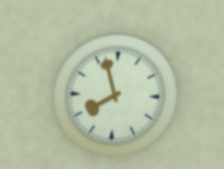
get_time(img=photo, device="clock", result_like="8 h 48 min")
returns 7 h 57 min
